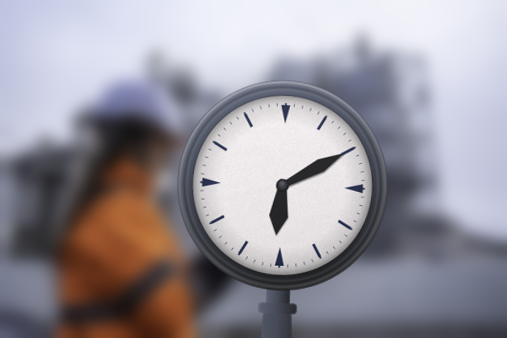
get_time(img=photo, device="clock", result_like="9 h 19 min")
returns 6 h 10 min
